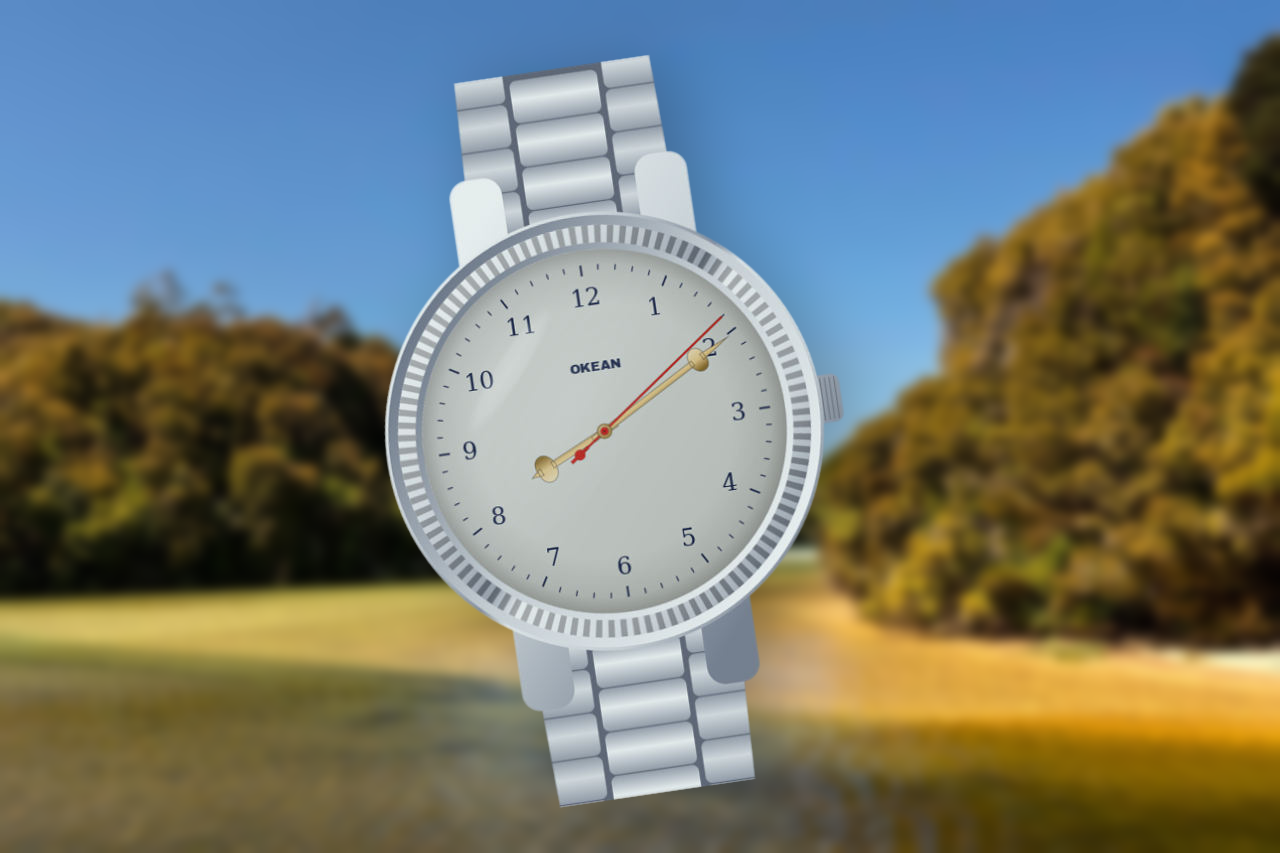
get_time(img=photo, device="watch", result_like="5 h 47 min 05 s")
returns 8 h 10 min 09 s
